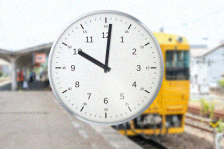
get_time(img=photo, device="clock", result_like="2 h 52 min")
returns 10 h 01 min
